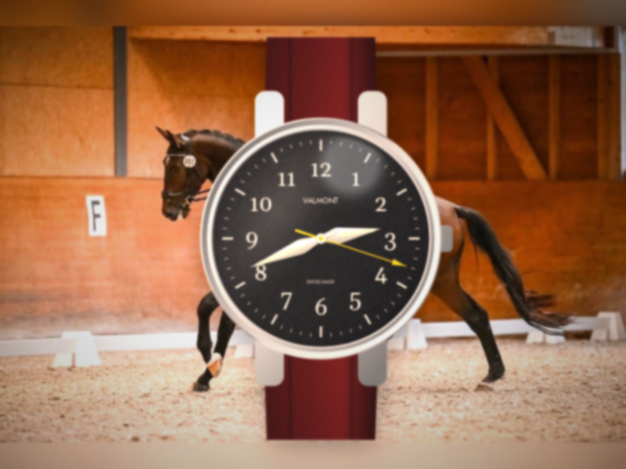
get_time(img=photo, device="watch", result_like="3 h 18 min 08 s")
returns 2 h 41 min 18 s
